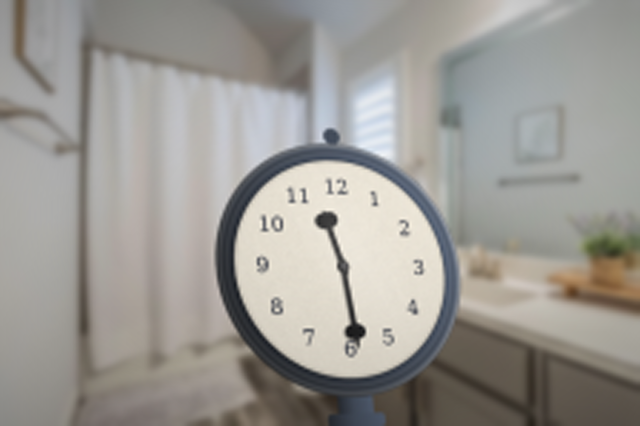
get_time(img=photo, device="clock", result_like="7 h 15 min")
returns 11 h 29 min
